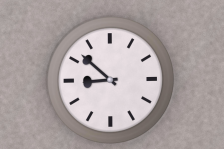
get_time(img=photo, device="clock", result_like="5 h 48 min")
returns 8 h 52 min
